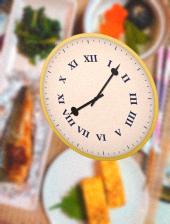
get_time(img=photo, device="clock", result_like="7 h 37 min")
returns 8 h 07 min
